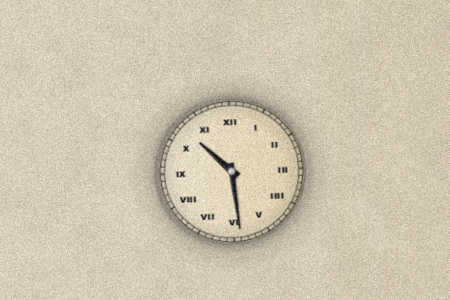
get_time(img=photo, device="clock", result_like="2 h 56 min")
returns 10 h 29 min
